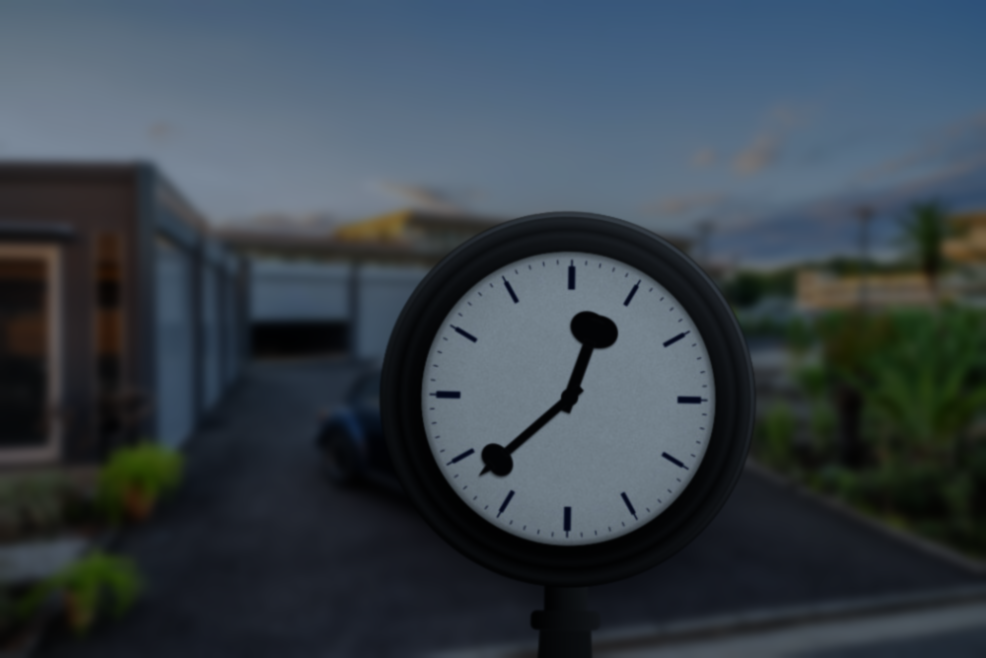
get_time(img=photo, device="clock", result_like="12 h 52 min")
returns 12 h 38 min
